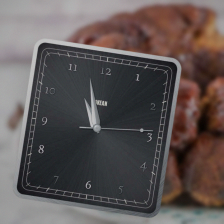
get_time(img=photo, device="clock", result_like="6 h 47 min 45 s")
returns 10 h 57 min 14 s
